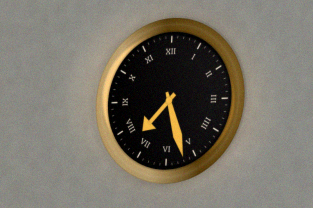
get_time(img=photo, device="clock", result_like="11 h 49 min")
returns 7 h 27 min
